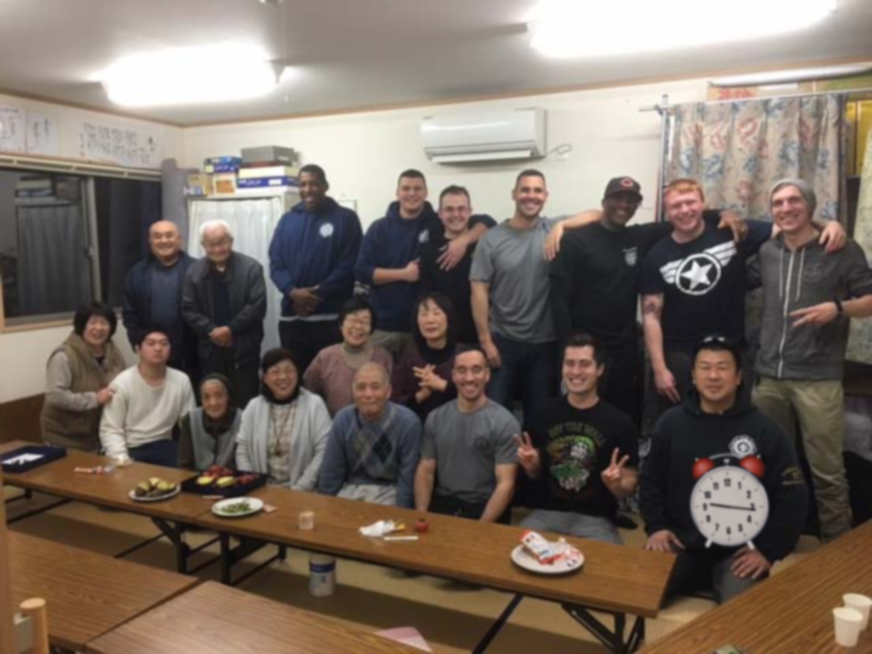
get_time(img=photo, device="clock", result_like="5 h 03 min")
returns 9 h 16 min
